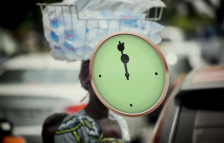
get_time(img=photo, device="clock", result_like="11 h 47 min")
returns 11 h 59 min
